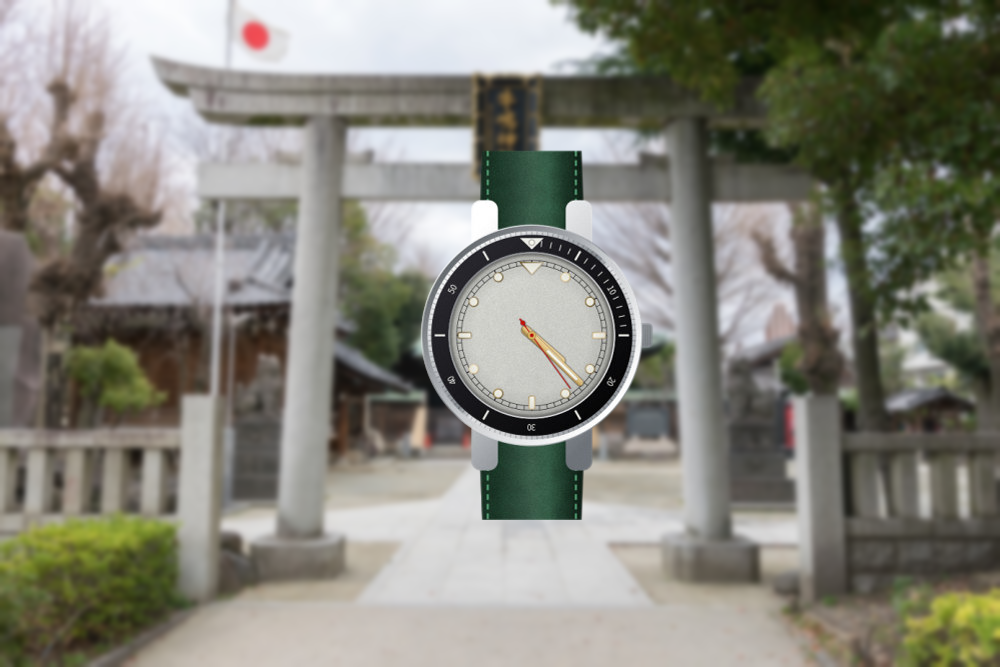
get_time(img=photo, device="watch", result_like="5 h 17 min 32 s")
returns 4 h 22 min 24 s
